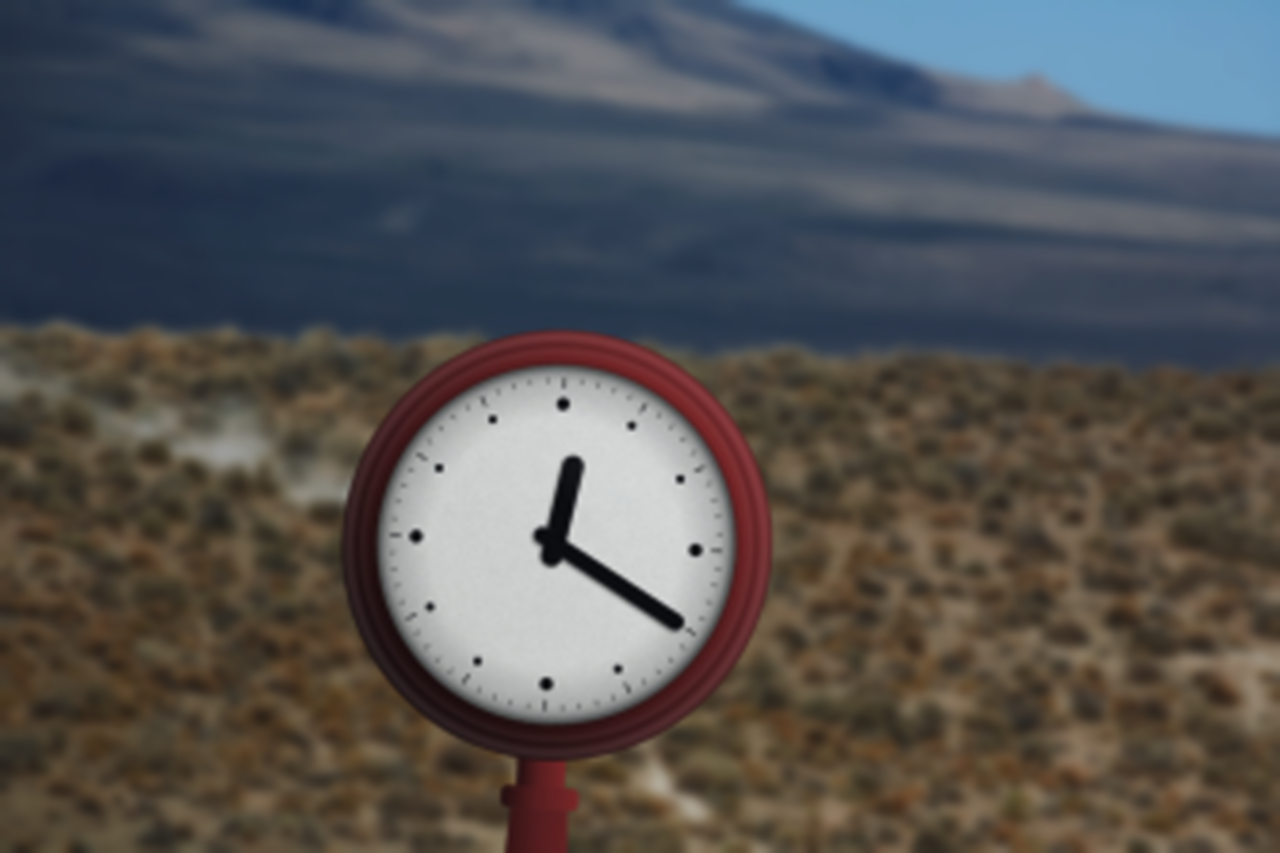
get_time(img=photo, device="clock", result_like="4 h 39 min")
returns 12 h 20 min
